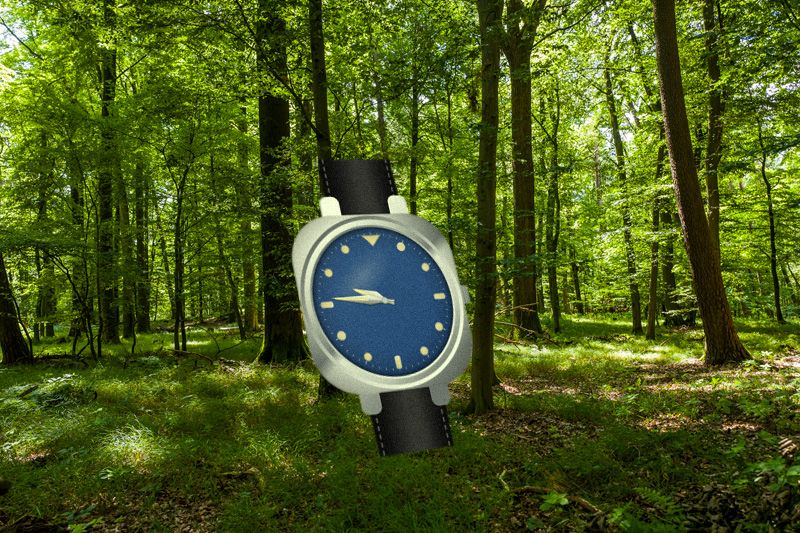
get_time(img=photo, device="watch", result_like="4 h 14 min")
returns 9 h 46 min
